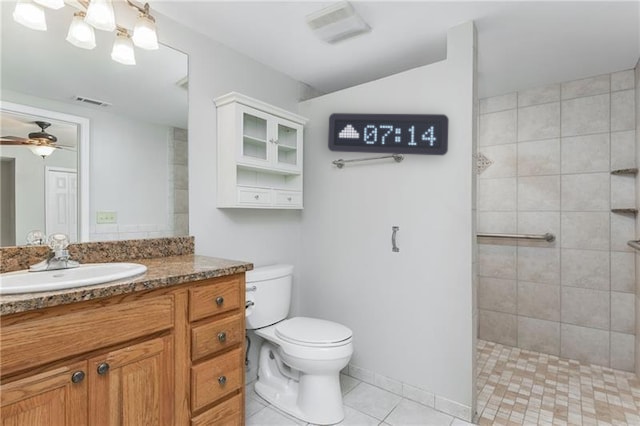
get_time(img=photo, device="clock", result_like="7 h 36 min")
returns 7 h 14 min
